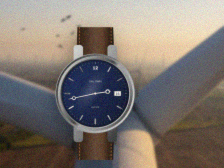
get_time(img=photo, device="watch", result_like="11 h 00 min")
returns 2 h 43 min
